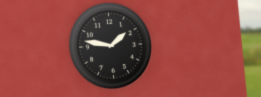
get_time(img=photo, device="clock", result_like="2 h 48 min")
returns 1 h 47 min
